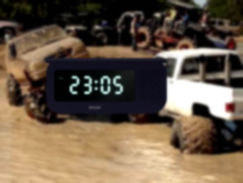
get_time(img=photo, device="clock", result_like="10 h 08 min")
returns 23 h 05 min
